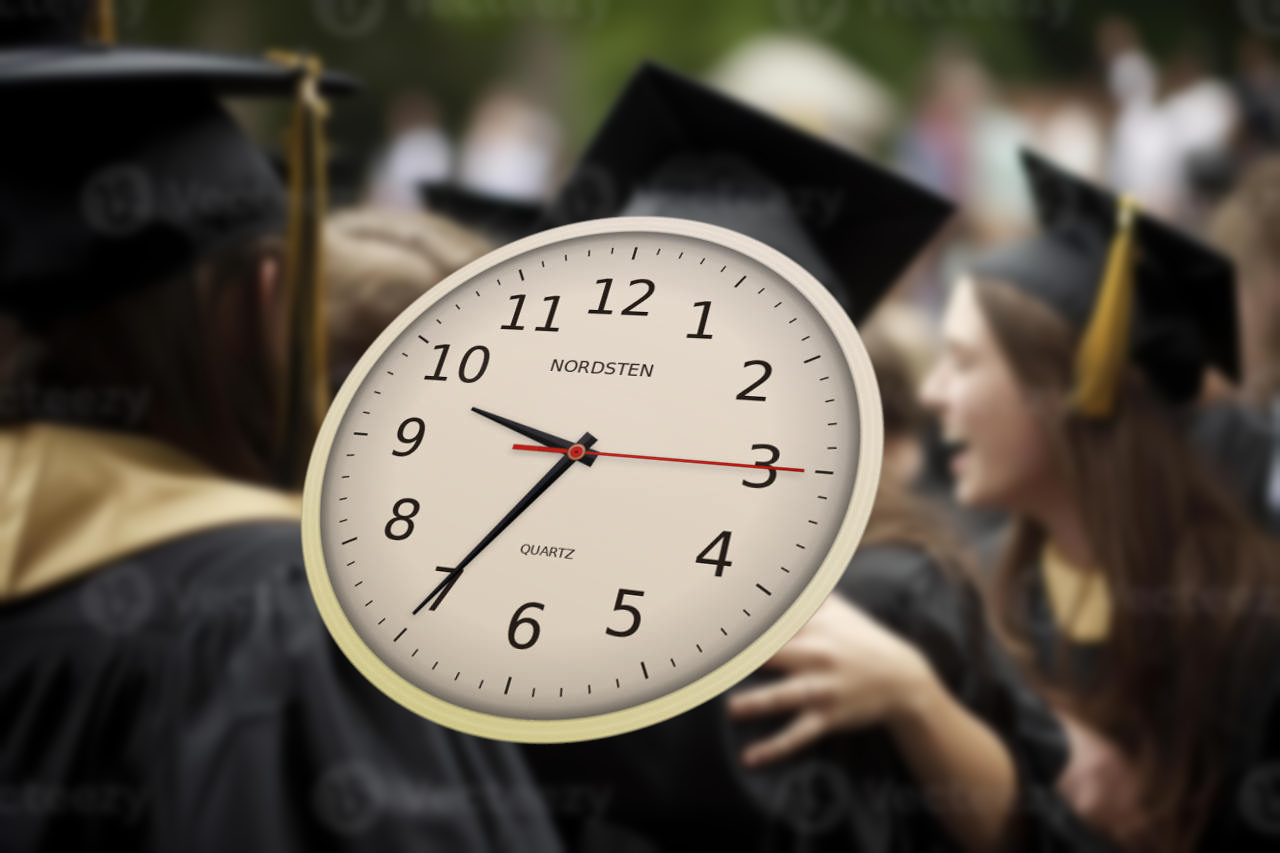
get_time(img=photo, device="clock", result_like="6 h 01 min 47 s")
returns 9 h 35 min 15 s
